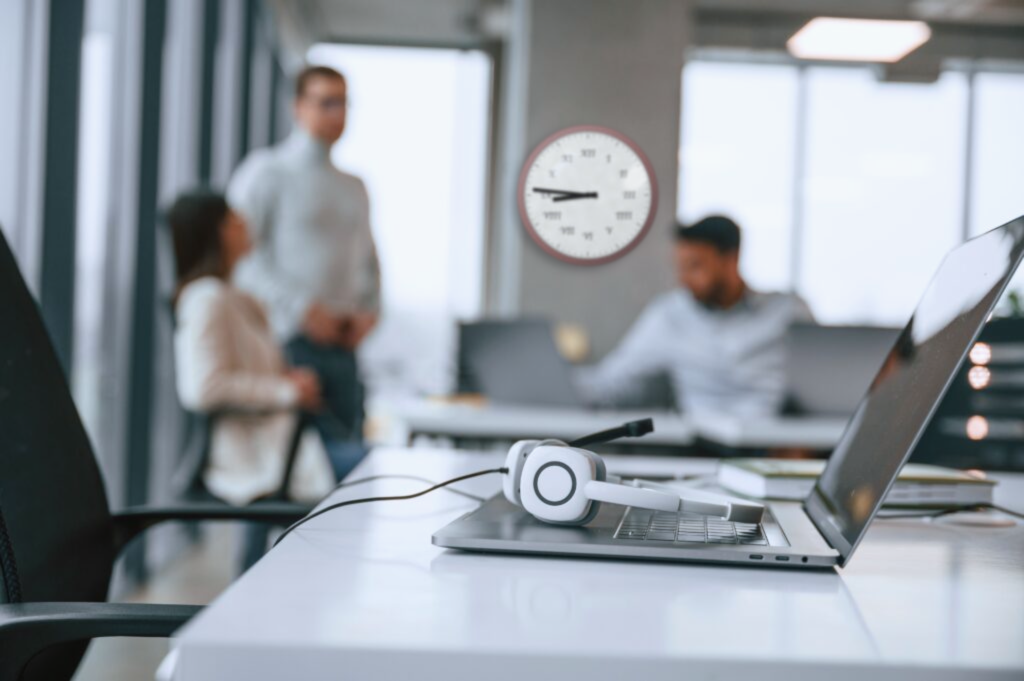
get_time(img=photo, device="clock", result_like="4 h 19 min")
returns 8 h 46 min
